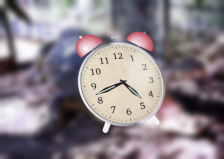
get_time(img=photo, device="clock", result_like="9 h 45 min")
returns 4 h 42 min
